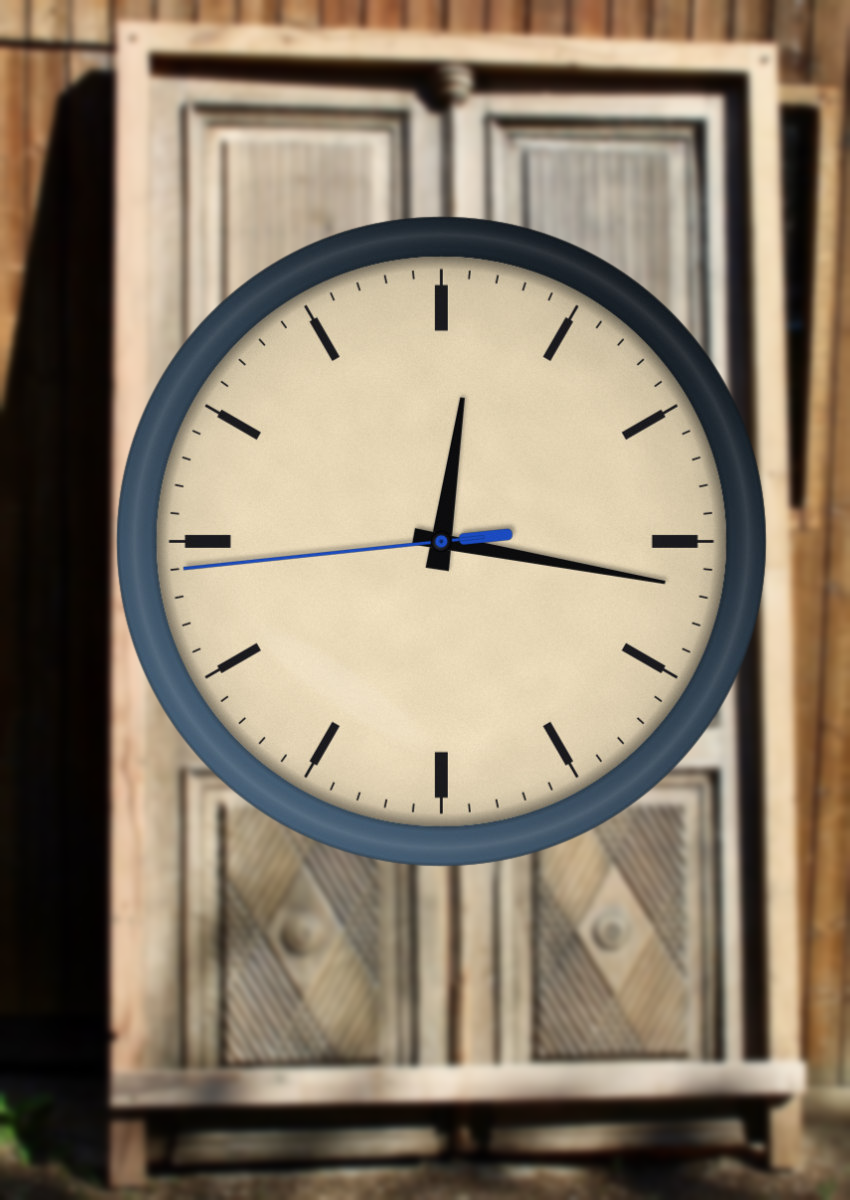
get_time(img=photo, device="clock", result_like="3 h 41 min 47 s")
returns 12 h 16 min 44 s
